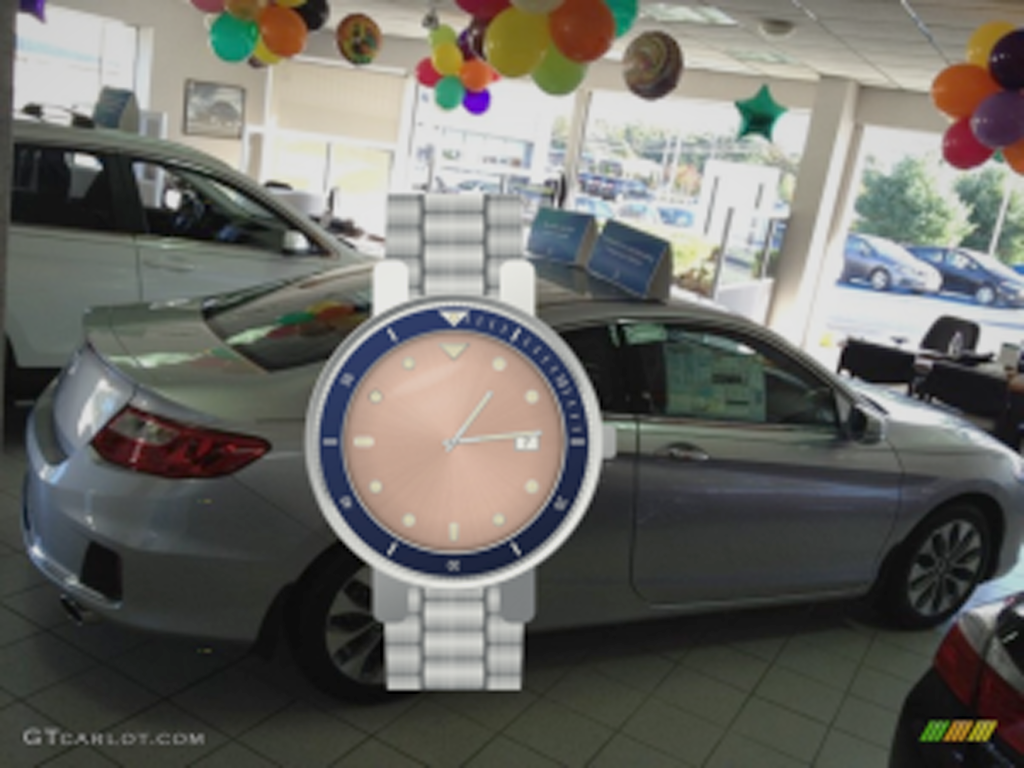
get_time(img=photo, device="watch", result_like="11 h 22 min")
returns 1 h 14 min
